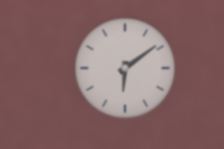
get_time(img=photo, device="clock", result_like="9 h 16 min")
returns 6 h 09 min
